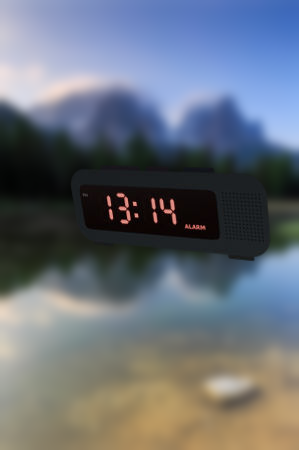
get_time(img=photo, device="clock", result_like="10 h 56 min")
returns 13 h 14 min
